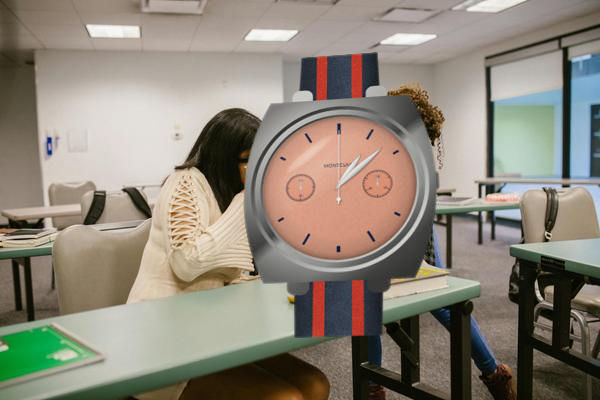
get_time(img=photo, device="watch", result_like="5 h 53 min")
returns 1 h 08 min
